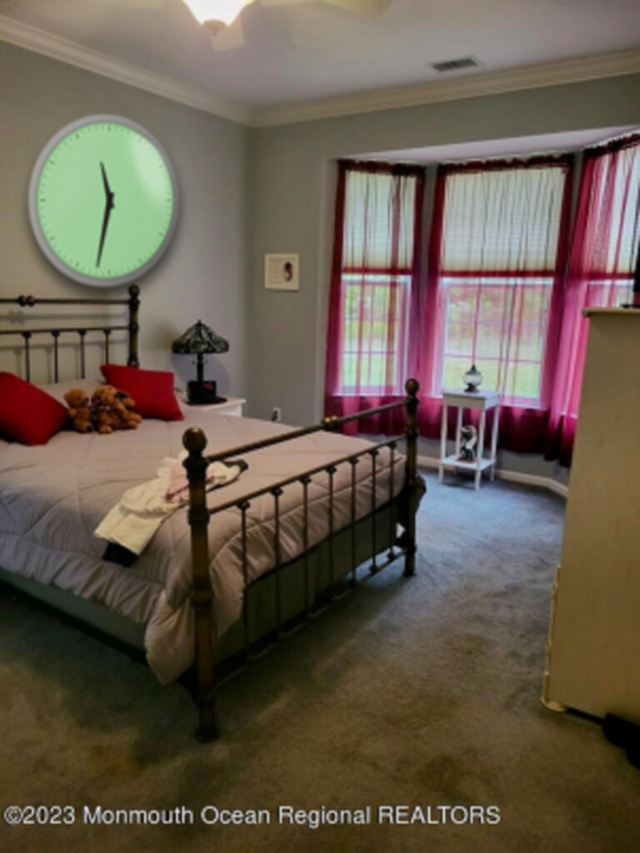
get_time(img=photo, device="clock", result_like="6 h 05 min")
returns 11 h 32 min
